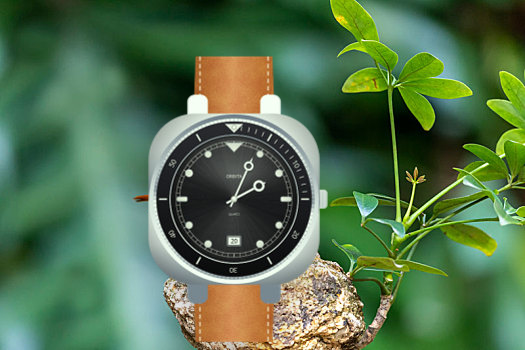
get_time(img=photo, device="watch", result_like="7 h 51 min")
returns 2 h 04 min
